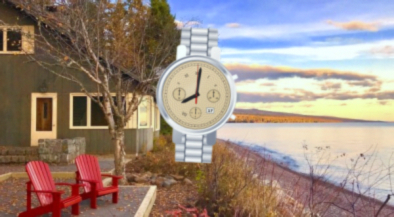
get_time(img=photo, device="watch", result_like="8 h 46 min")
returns 8 h 01 min
